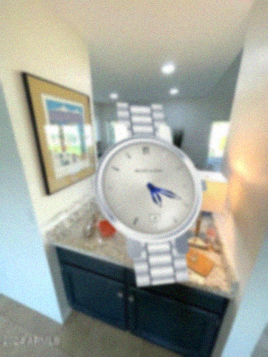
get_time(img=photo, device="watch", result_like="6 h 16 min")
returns 5 h 19 min
